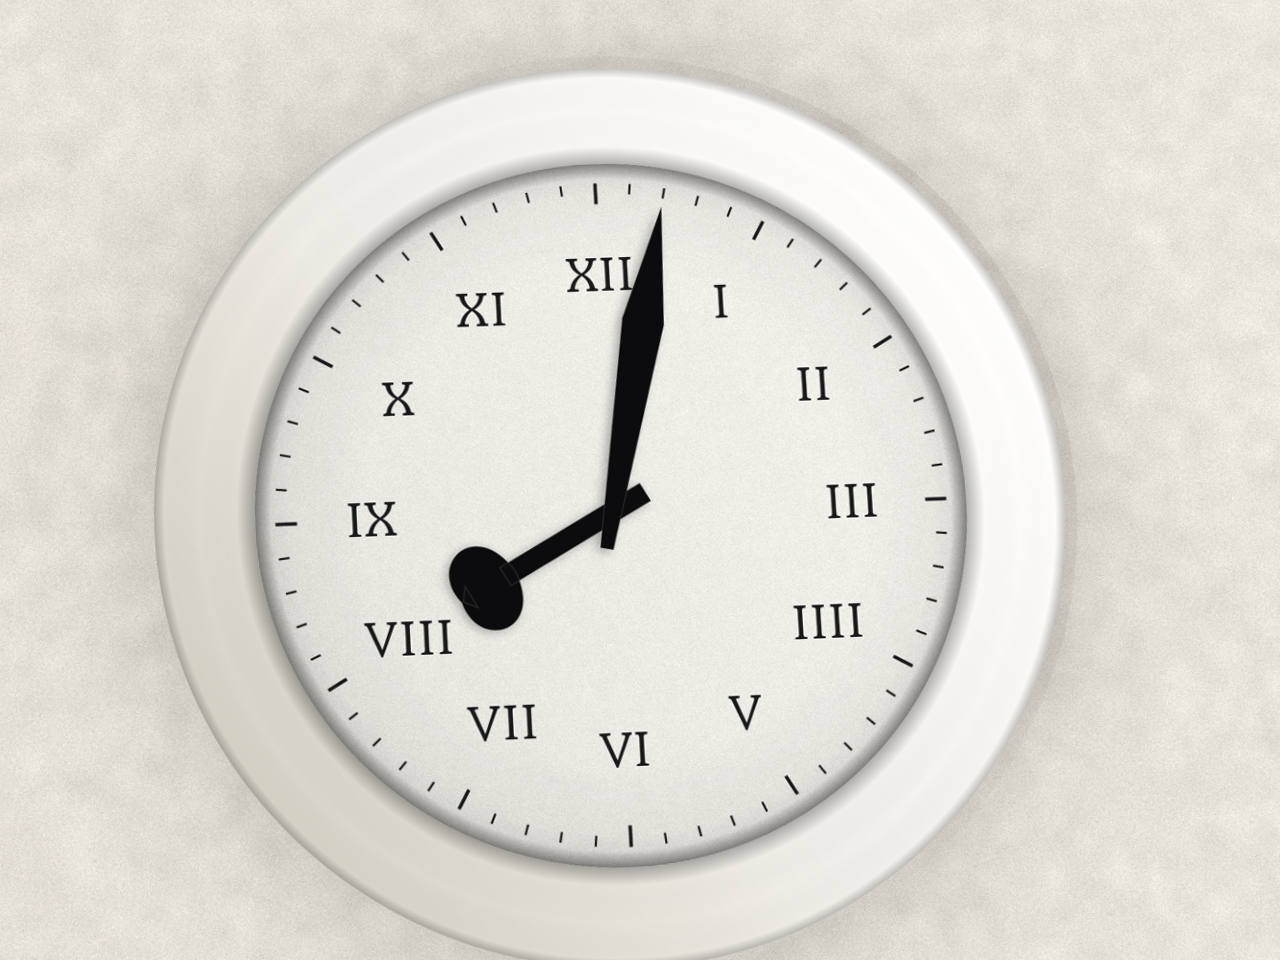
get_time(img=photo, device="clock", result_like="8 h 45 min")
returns 8 h 02 min
